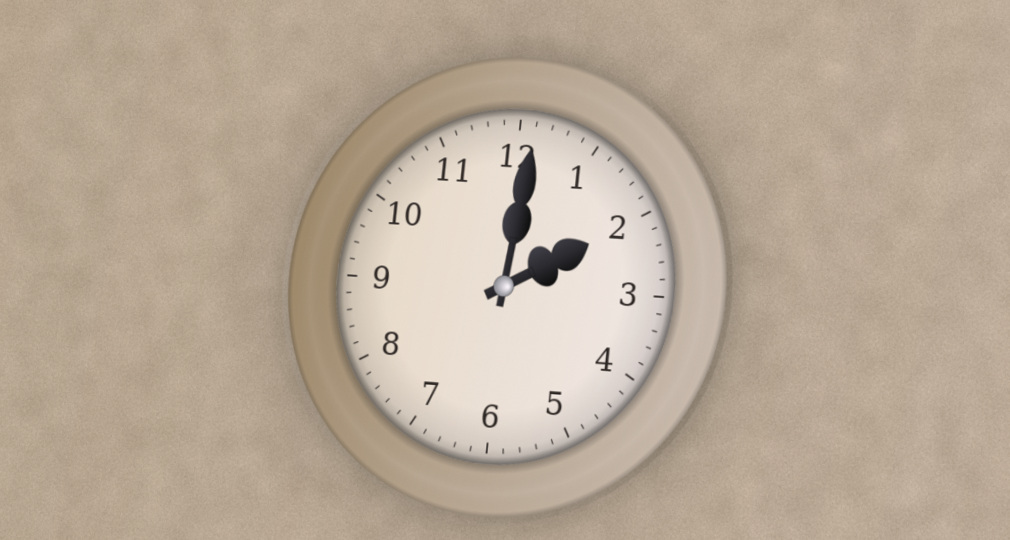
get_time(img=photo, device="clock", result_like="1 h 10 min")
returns 2 h 01 min
